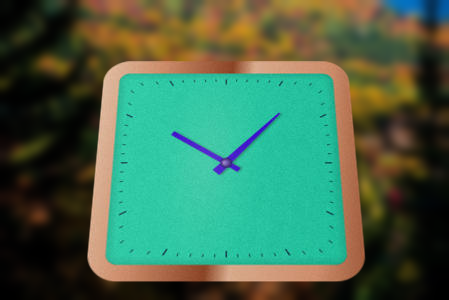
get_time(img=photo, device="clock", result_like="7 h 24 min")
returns 10 h 07 min
